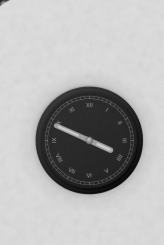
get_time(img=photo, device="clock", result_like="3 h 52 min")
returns 3 h 49 min
